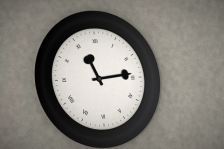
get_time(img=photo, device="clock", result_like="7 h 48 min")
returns 11 h 14 min
